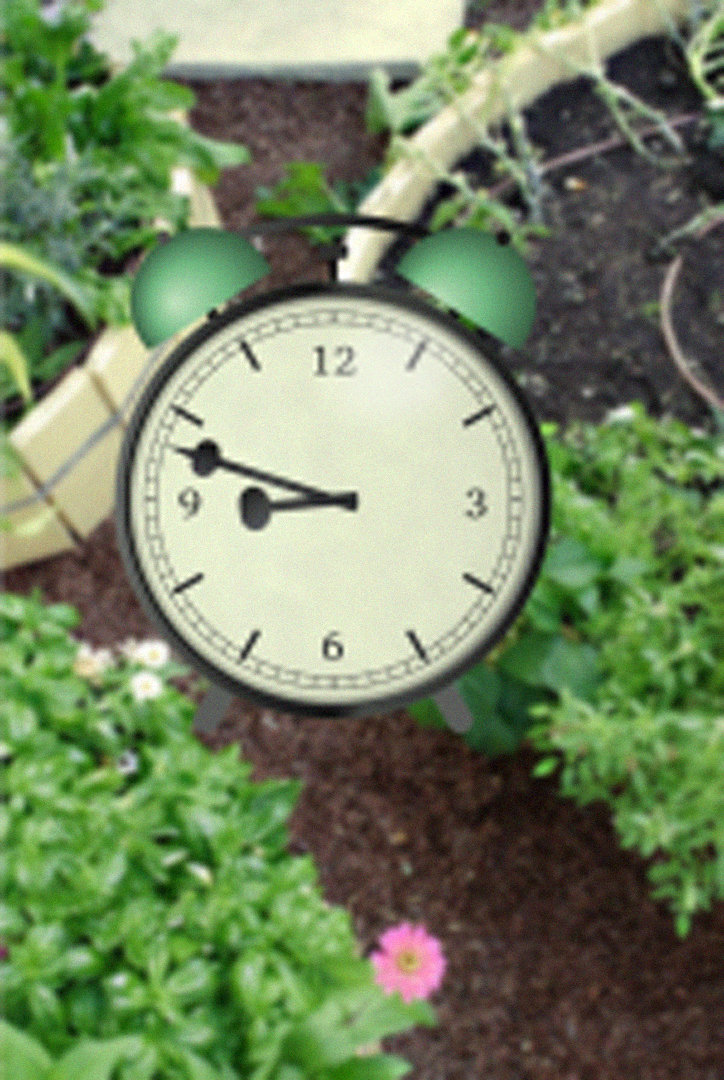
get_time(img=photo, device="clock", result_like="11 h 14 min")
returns 8 h 48 min
